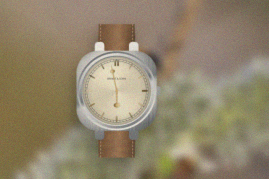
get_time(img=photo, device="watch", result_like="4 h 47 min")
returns 5 h 58 min
